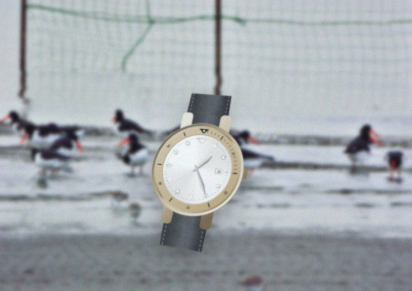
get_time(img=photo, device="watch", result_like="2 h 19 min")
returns 1 h 25 min
